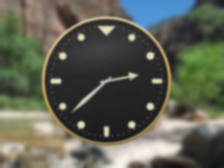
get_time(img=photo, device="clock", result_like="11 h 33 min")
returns 2 h 38 min
